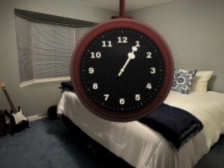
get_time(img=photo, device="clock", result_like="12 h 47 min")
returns 1 h 05 min
